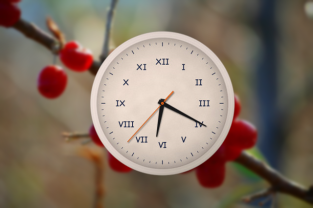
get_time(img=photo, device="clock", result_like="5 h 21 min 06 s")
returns 6 h 19 min 37 s
